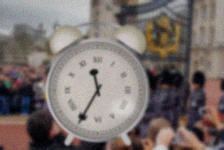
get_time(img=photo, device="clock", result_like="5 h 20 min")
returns 11 h 35 min
